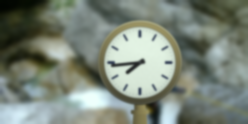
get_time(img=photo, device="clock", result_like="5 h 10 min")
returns 7 h 44 min
